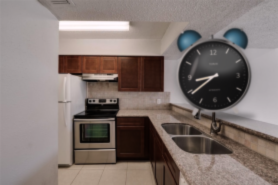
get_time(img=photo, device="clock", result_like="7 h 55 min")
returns 8 h 39 min
